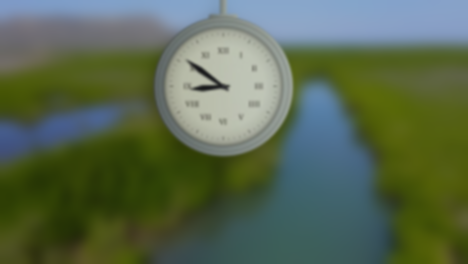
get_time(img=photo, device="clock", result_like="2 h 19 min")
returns 8 h 51 min
